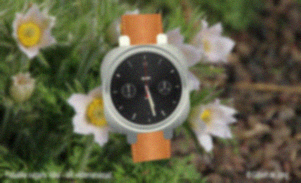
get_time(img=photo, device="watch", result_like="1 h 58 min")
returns 5 h 28 min
